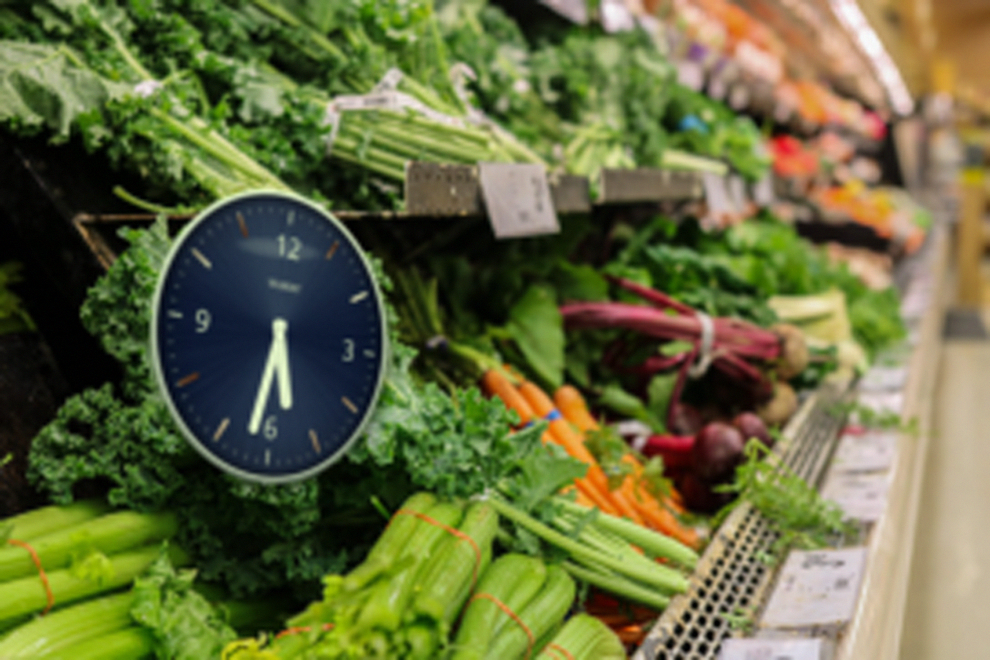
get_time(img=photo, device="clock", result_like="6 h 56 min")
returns 5 h 32 min
